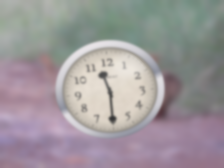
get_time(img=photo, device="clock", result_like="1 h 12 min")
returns 11 h 30 min
